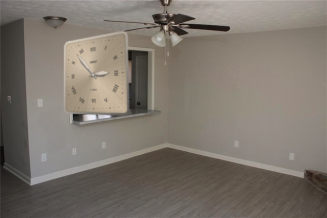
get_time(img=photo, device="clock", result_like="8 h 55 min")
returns 2 h 53 min
